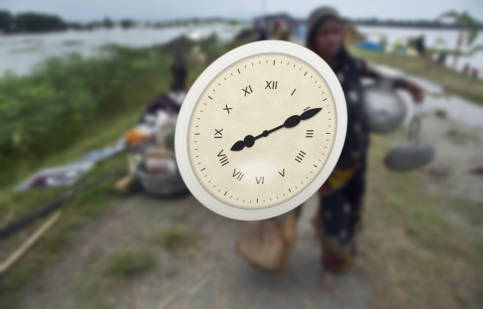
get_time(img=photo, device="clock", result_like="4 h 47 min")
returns 8 h 11 min
